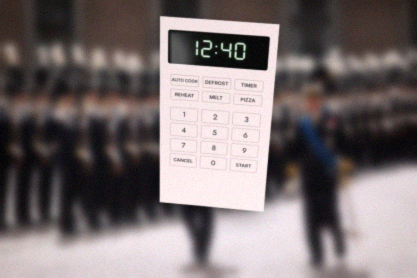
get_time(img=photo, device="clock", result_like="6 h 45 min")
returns 12 h 40 min
